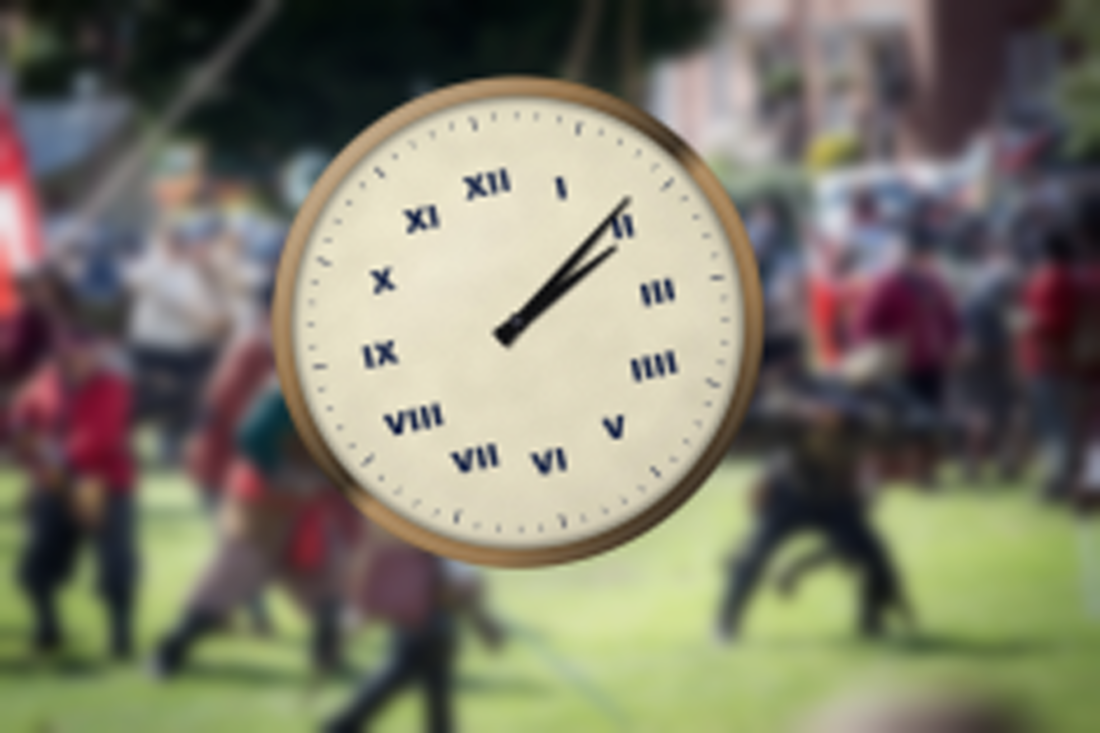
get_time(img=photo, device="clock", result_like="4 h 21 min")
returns 2 h 09 min
